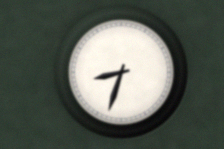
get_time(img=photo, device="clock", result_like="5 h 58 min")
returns 8 h 33 min
